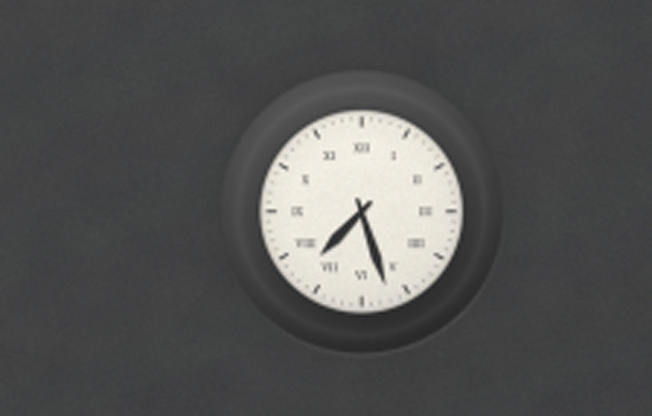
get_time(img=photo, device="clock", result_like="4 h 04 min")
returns 7 h 27 min
